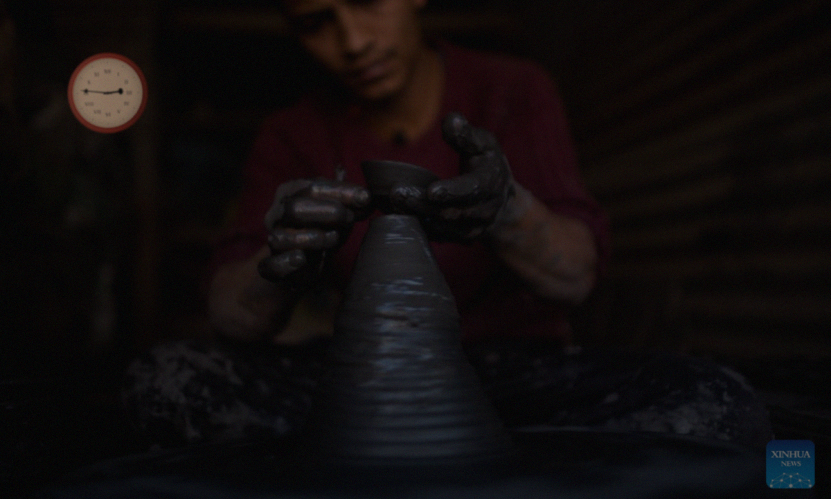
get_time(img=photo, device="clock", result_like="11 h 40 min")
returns 2 h 46 min
